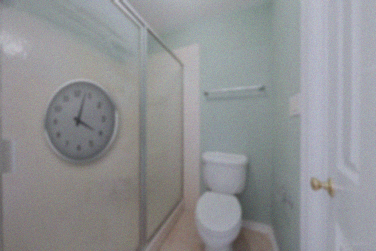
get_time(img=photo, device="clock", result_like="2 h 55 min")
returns 4 h 03 min
